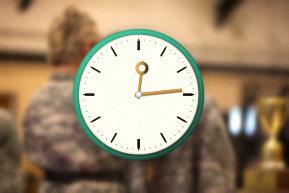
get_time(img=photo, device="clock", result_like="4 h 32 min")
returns 12 h 14 min
